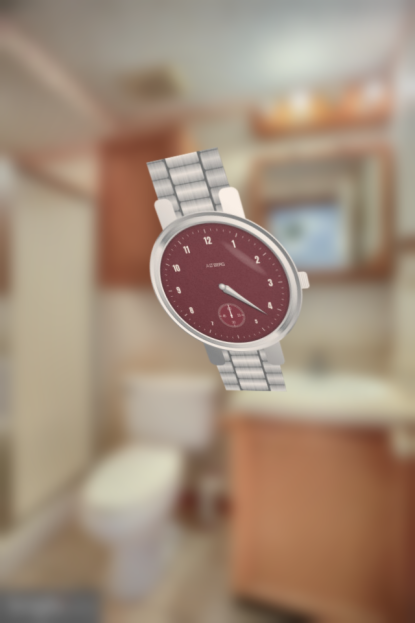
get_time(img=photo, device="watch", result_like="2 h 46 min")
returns 4 h 22 min
